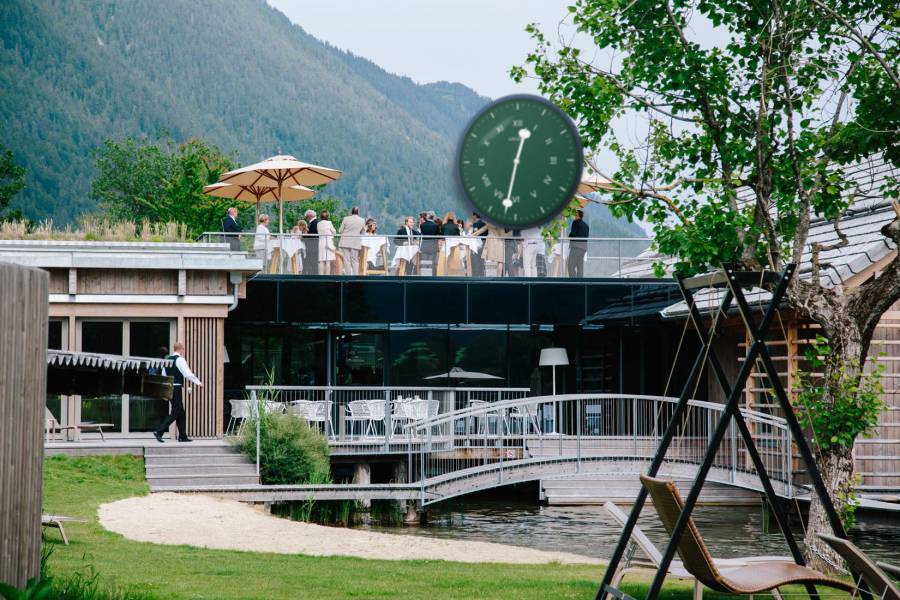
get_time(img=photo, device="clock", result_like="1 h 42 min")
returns 12 h 32 min
